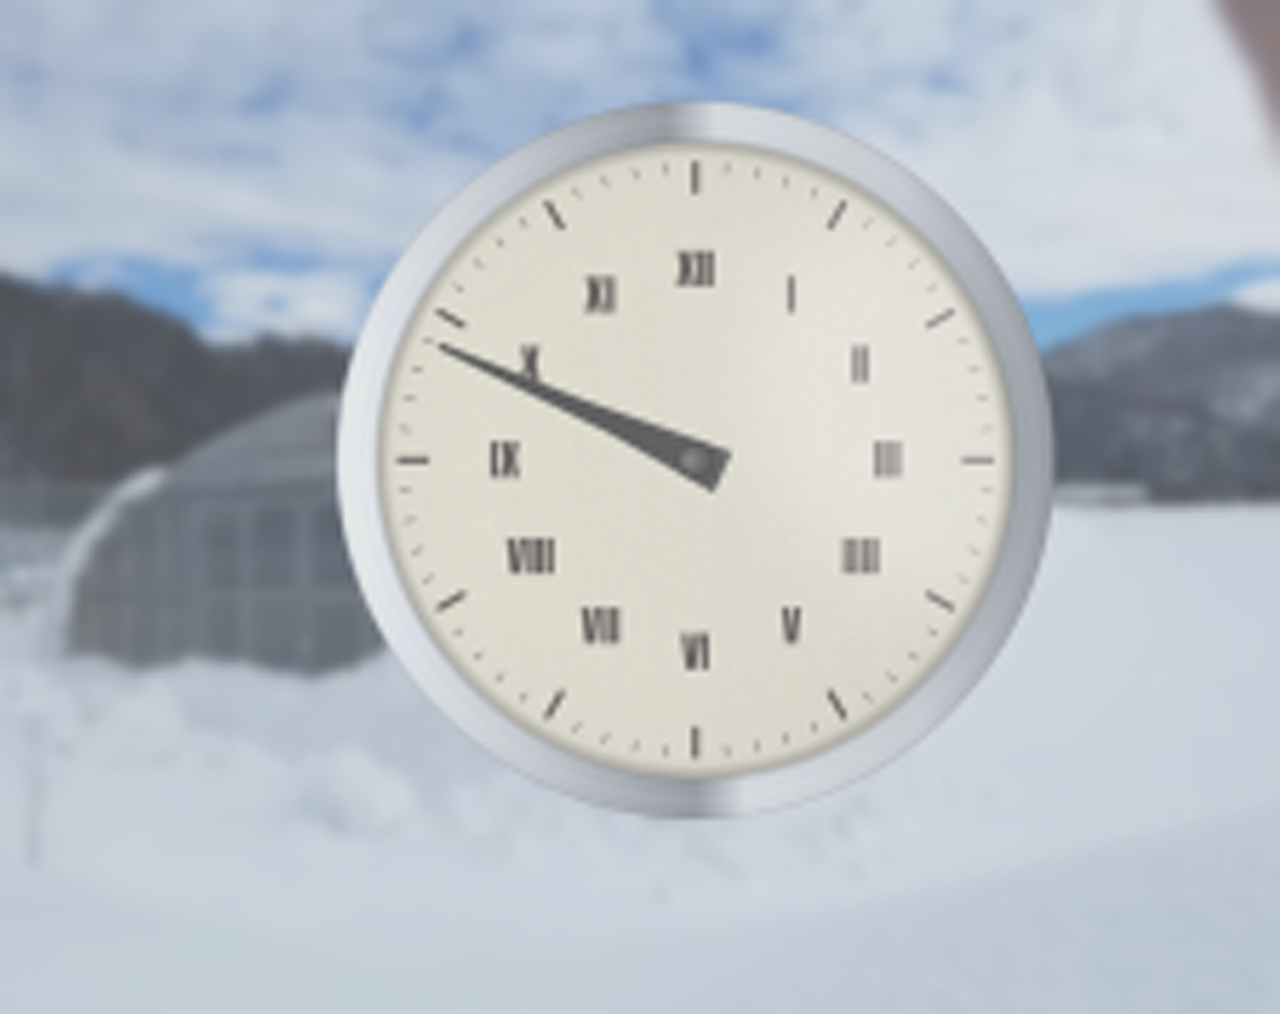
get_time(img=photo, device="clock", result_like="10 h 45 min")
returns 9 h 49 min
